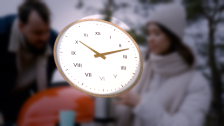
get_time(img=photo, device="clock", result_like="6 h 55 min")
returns 10 h 12 min
